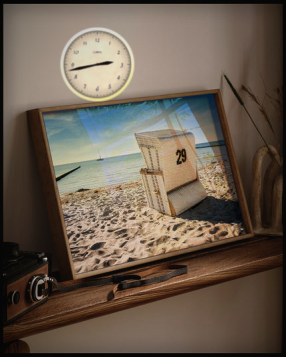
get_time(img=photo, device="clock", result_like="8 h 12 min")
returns 2 h 43 min
